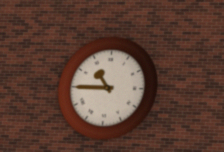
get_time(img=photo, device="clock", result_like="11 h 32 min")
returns 10 h 45 min
